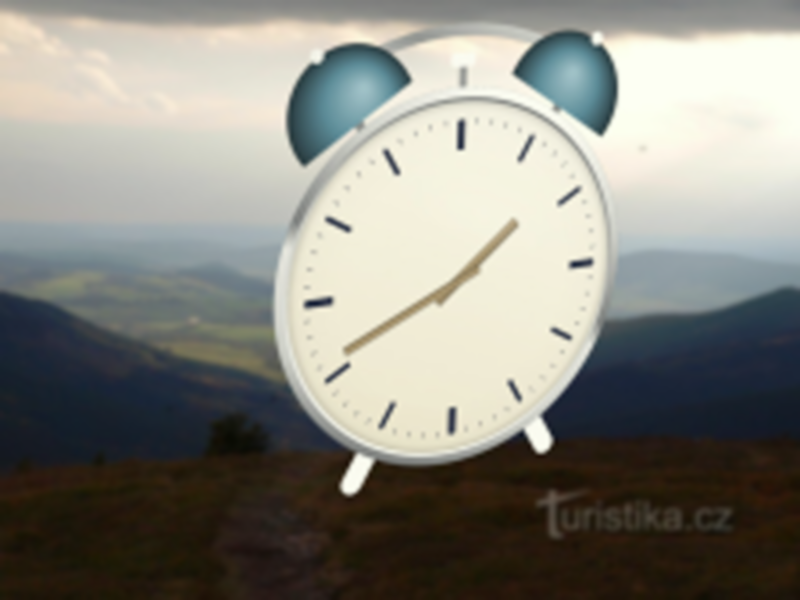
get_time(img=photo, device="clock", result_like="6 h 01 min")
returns 1 h 41 min
